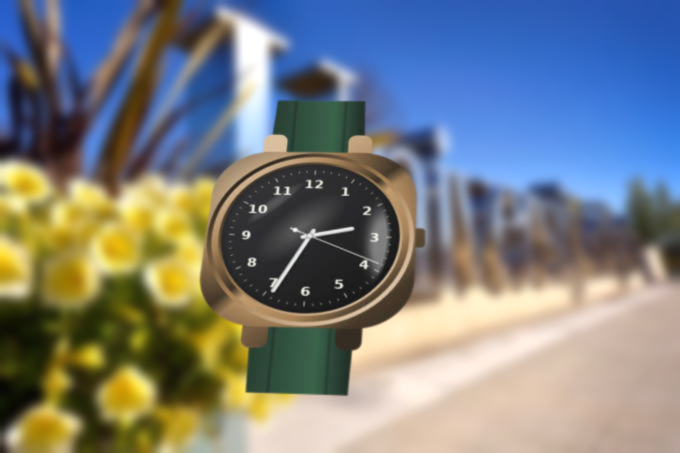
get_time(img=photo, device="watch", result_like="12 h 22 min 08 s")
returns 2 h 34 min 19 s
